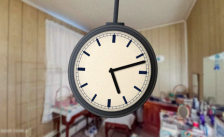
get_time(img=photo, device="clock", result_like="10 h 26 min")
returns 5 h 12 min
